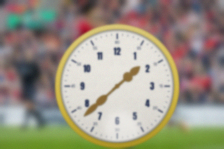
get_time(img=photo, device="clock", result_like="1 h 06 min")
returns 1 h 38 min
